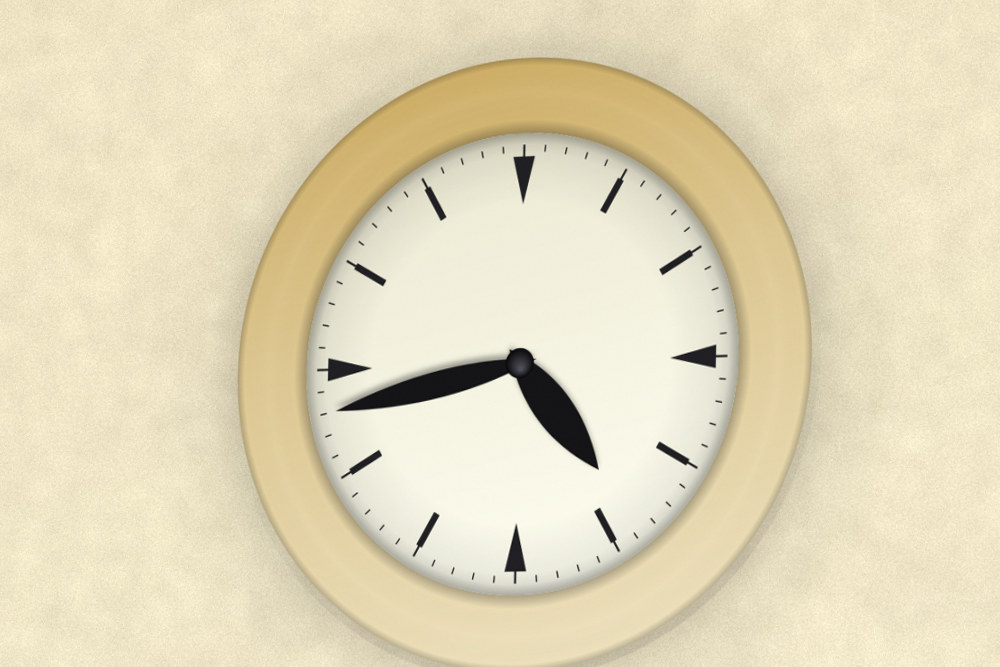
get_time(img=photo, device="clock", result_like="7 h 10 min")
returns 4 h 43 min
